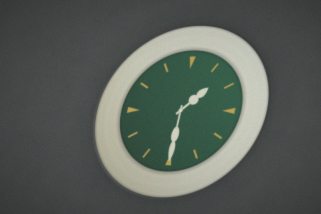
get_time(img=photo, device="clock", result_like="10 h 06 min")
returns 1 h 30 min
